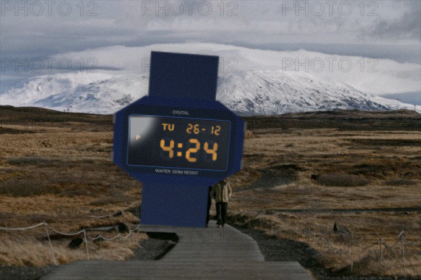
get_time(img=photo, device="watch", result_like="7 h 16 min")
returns 4 h 24 min
